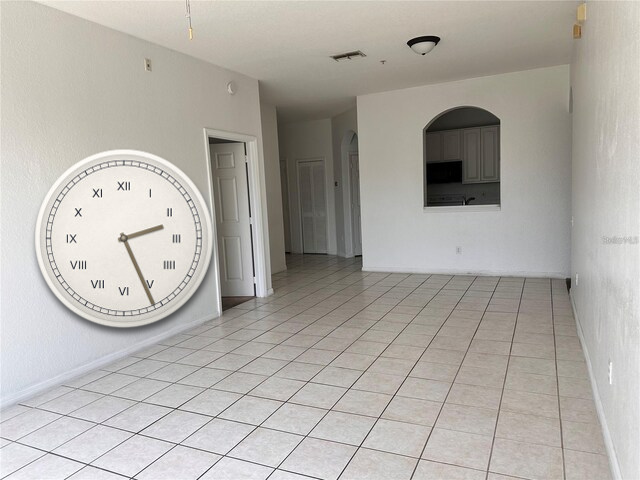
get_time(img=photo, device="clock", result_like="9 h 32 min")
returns 2 h 26 min
